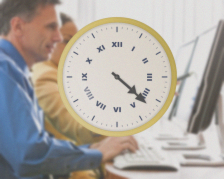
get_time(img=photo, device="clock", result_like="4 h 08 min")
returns 4 h 22 min
